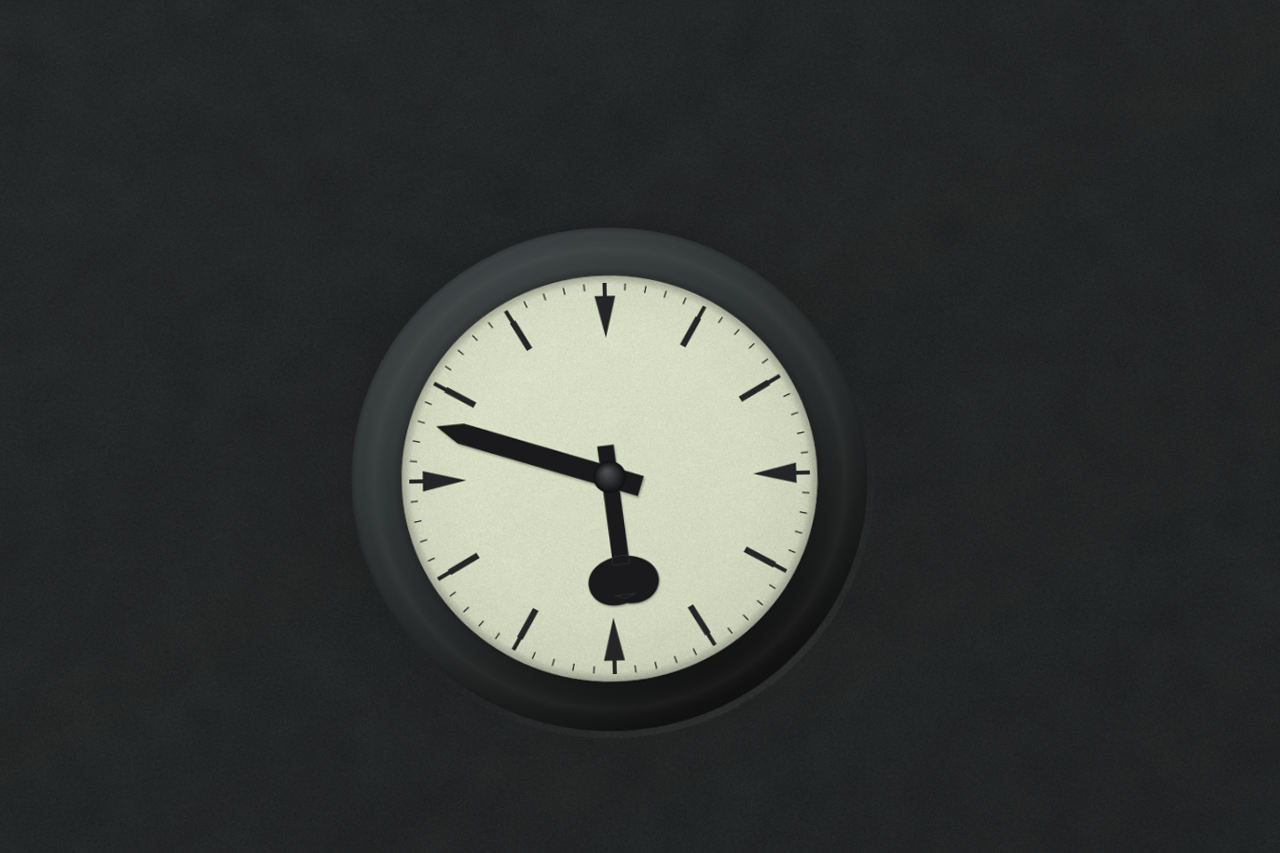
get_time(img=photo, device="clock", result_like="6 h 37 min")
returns 5 h 48 min
